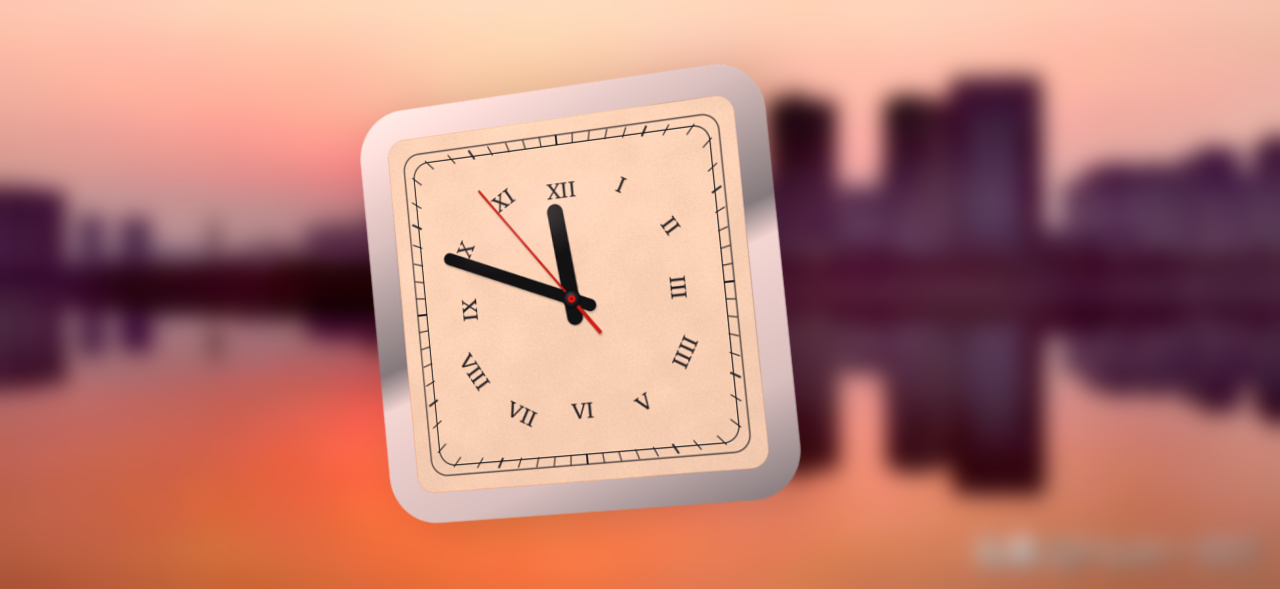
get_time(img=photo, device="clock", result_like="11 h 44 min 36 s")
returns 11 h 48 min 54 s
